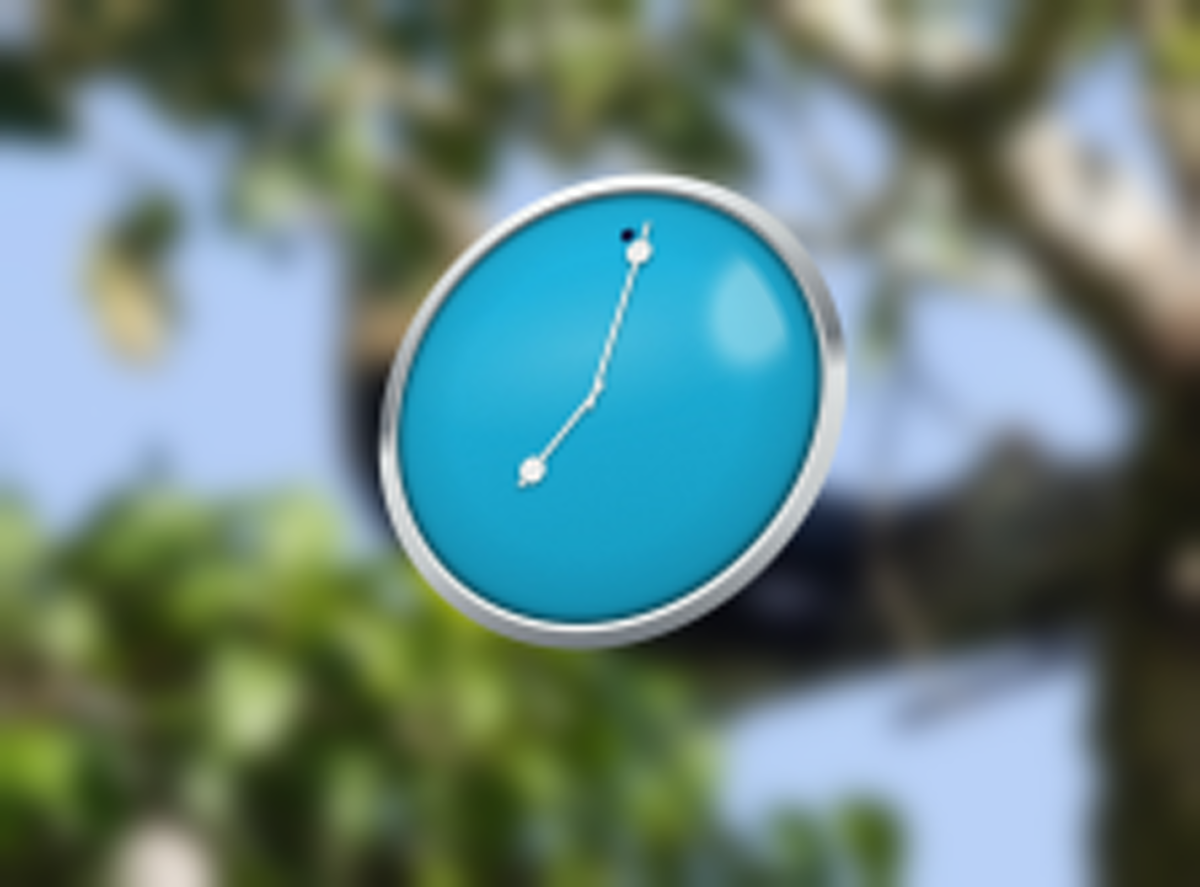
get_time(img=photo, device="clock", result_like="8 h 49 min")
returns 7 h 01 min
